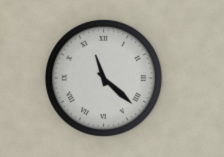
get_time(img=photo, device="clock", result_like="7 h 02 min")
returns 11 h 22 min
